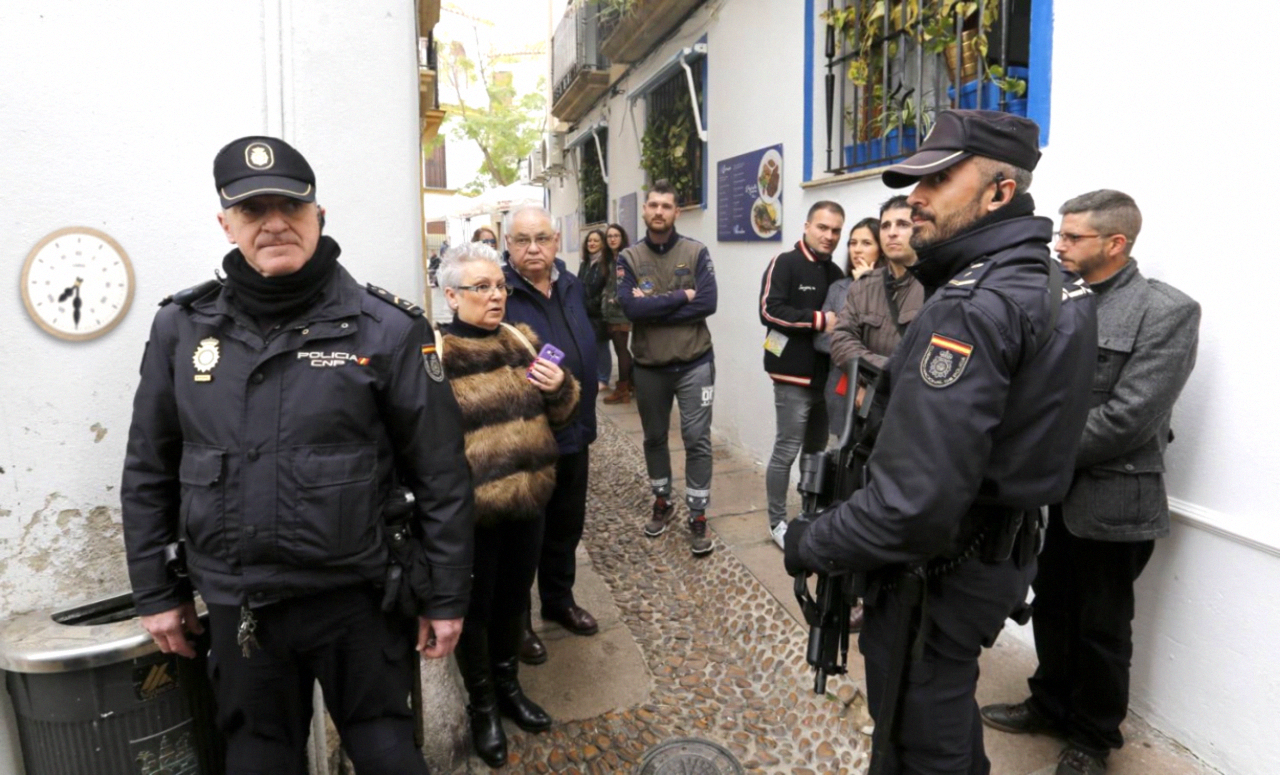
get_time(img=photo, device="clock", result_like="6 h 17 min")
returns 7 h 30 min
